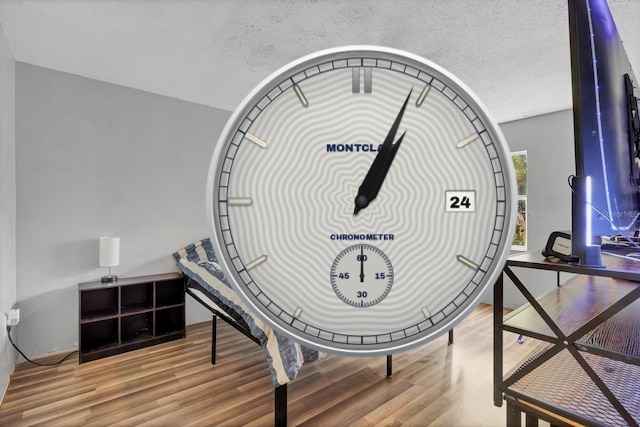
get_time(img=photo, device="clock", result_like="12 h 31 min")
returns 1 h 04 min
